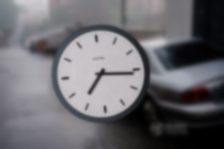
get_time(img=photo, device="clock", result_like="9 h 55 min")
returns 7 h 16 min
